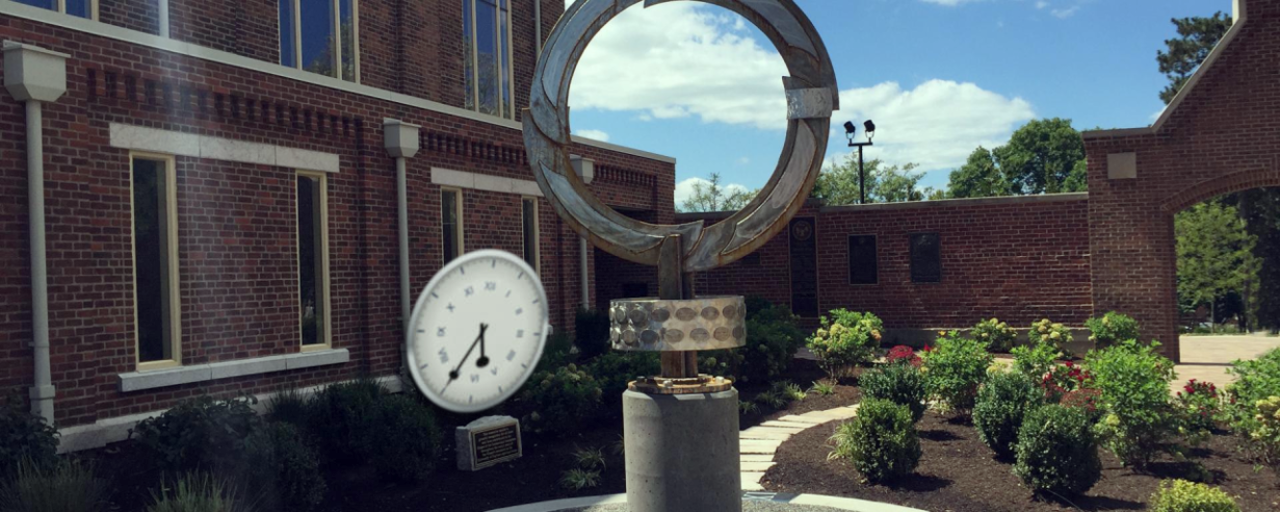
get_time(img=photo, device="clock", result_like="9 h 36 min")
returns 5 h 35 min
